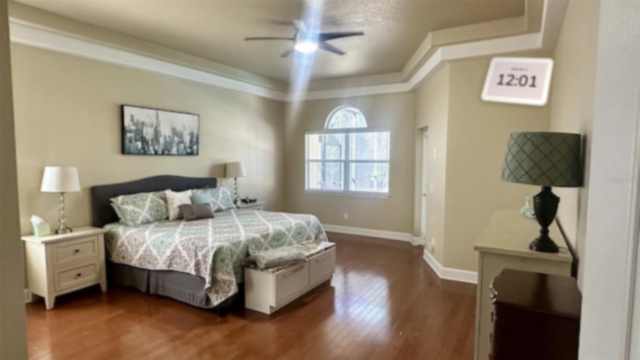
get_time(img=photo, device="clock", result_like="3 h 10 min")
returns 12 h 01 min
